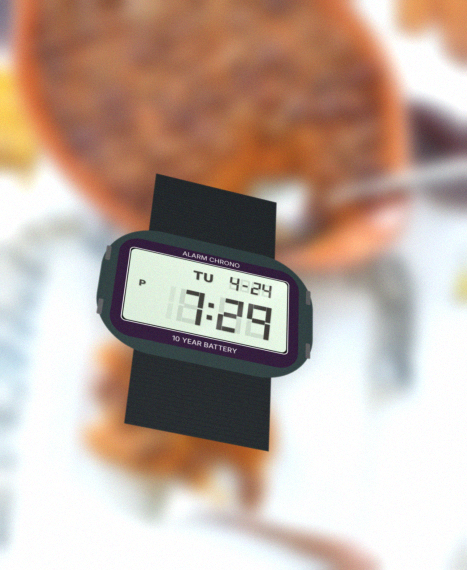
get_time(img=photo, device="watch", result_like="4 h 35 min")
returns 7 h 29 min
